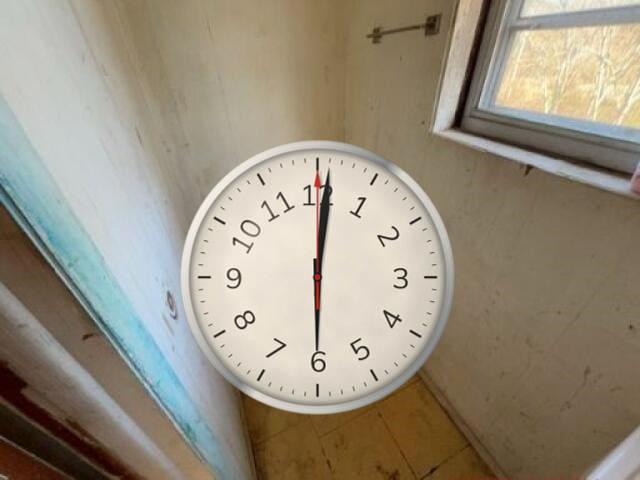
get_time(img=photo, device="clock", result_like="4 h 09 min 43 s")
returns 6 h 01 min 00 s
